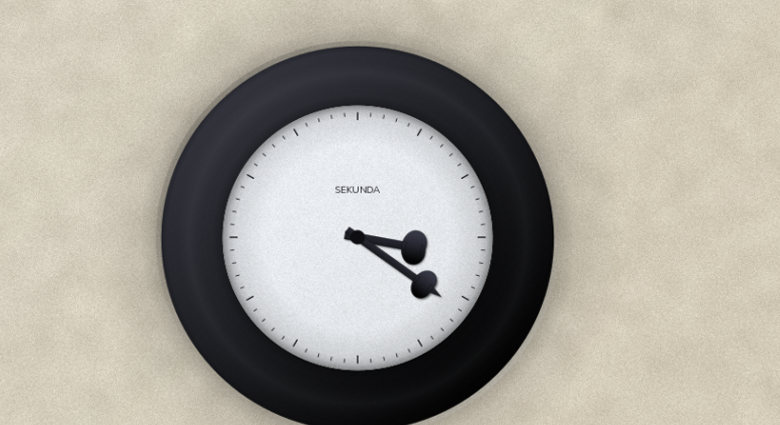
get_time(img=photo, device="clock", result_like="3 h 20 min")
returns 3 h 21 min
